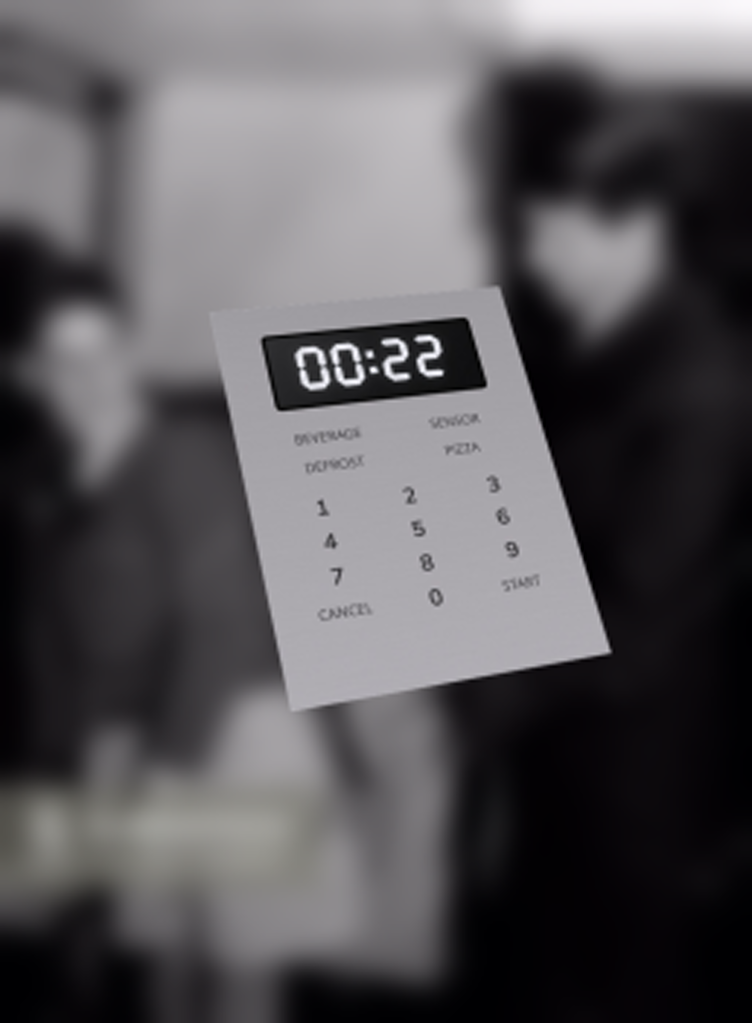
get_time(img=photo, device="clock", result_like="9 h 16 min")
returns 0 h 22 min
